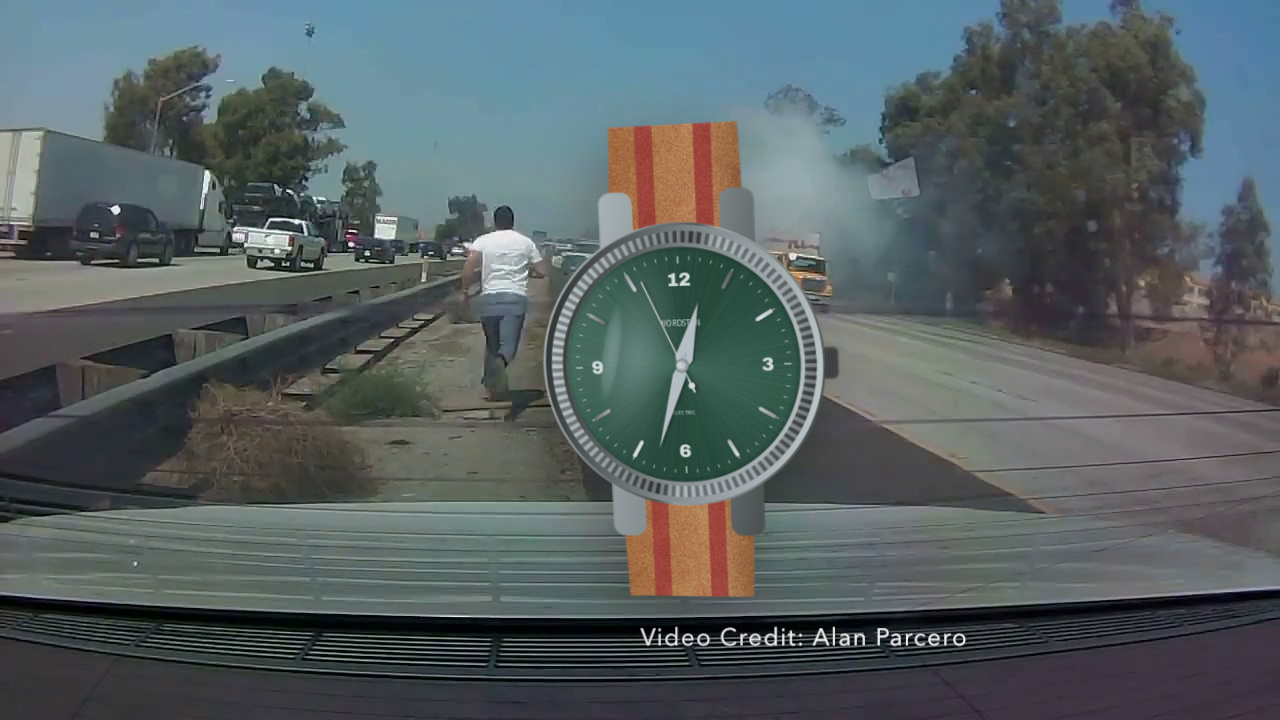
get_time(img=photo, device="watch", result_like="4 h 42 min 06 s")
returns 12 h 32 min 56 s
